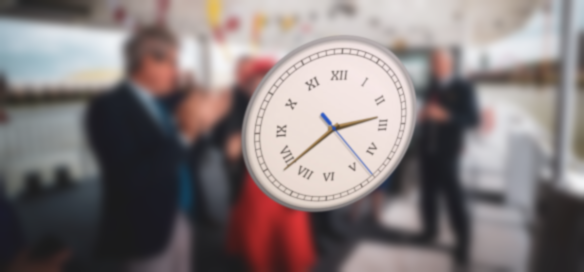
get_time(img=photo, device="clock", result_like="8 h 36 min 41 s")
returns 2 h 38 min 23 s
